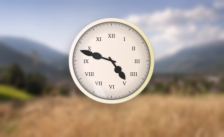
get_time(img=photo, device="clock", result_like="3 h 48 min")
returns 4 h 48 min
